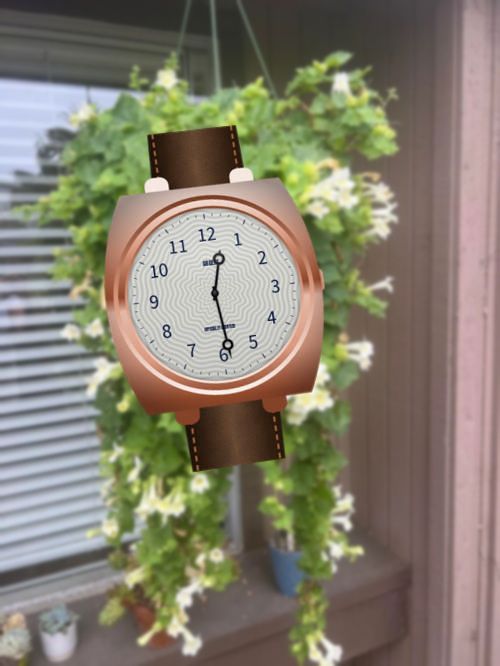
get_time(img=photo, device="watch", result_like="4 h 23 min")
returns 12 h 29 min
